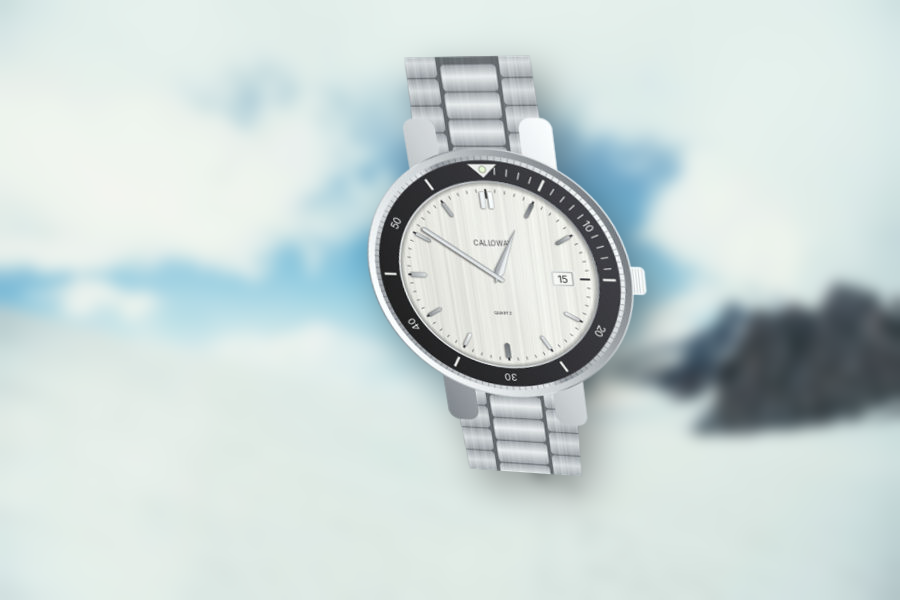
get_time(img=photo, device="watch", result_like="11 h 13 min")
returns 12 h 51 min
